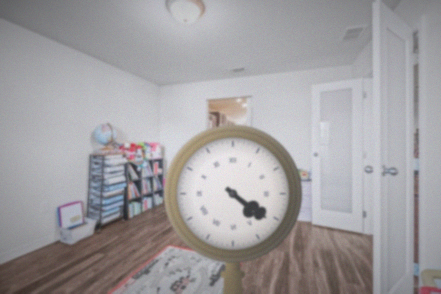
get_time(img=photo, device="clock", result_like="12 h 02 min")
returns 4 h 21 min
